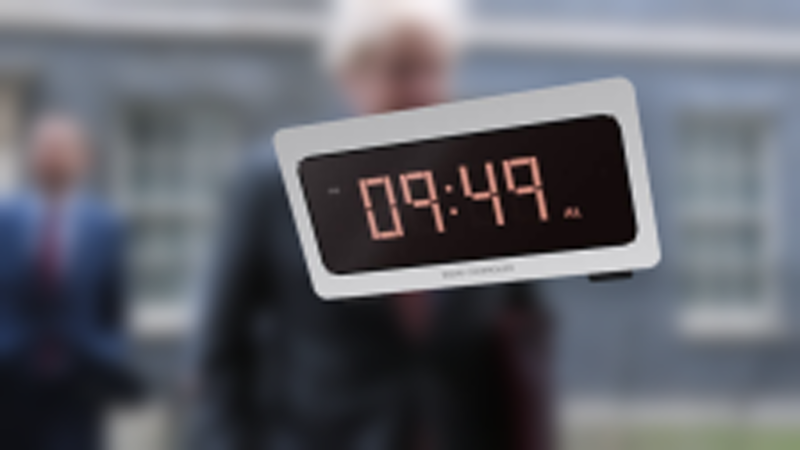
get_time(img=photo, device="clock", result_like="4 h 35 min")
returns 9 h 49 min
